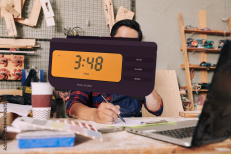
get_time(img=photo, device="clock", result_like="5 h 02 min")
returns 3 h 48 min
